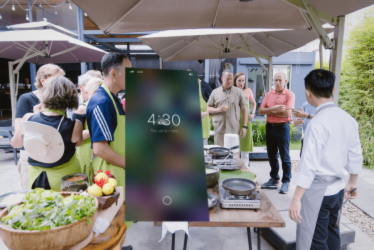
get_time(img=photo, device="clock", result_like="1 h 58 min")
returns 4 h 30 min
